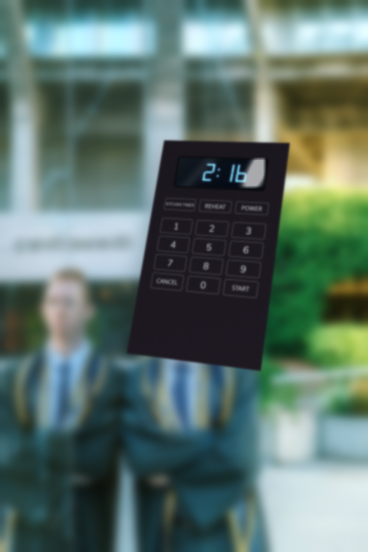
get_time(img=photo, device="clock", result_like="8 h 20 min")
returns 2 h 16 min
